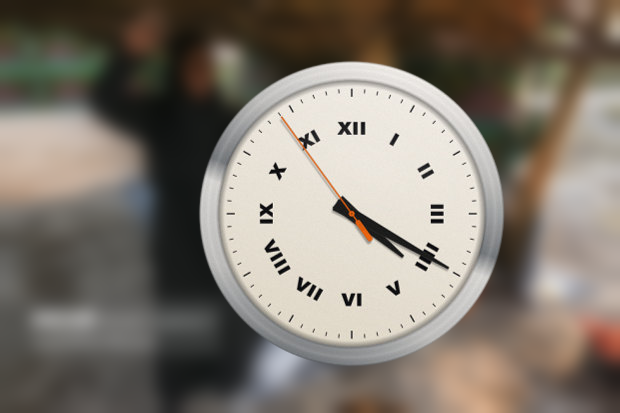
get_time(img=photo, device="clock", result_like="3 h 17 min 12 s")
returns 4 h 19 min 54 s
